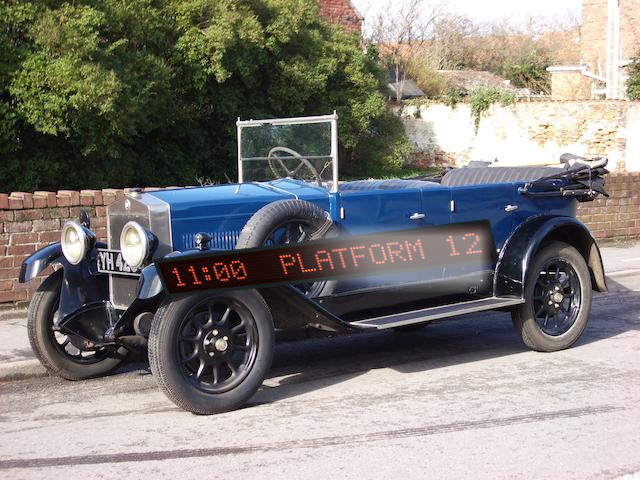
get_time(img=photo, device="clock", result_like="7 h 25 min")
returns 11 h 00 min
